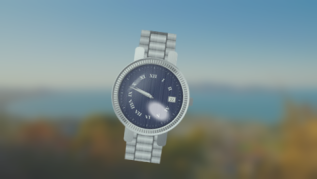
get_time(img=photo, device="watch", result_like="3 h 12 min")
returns 9 h 48 min
